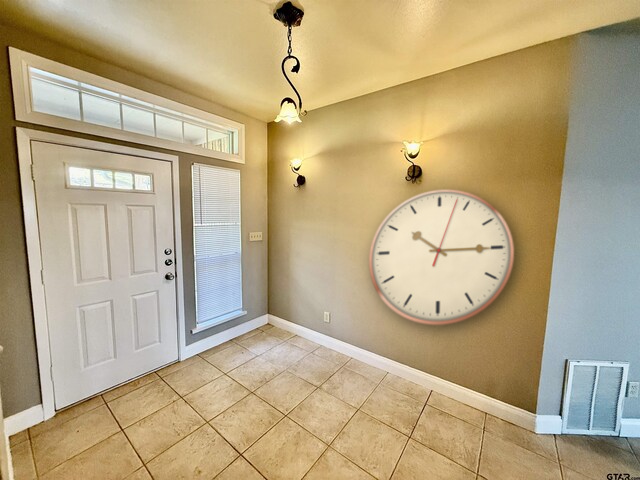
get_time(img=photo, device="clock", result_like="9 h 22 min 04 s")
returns 10 h 15 min 03 s
